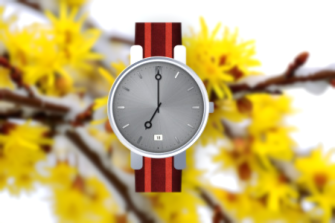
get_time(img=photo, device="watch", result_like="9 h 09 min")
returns 7 h 00 min
